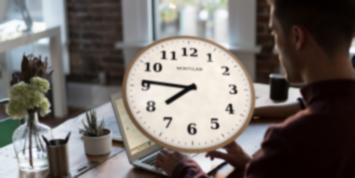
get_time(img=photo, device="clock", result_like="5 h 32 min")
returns 7 h 46 min
